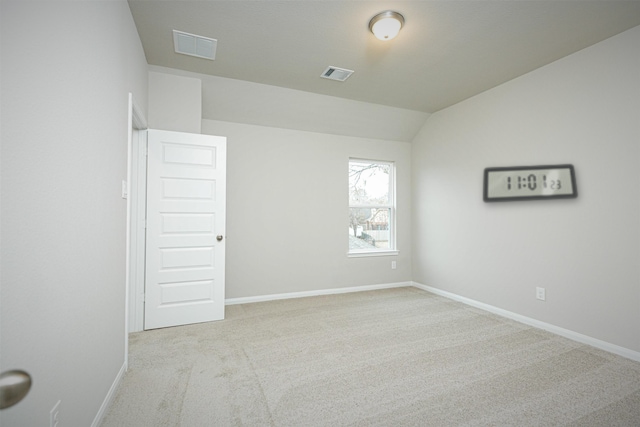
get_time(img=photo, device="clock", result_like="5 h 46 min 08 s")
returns 11 h 01 min 23 s
